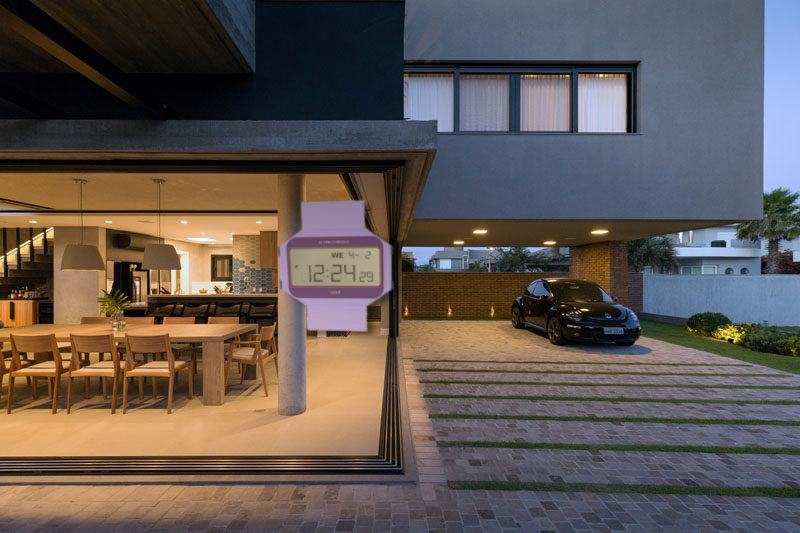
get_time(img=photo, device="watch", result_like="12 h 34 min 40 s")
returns 12 h 24 min 29 s
